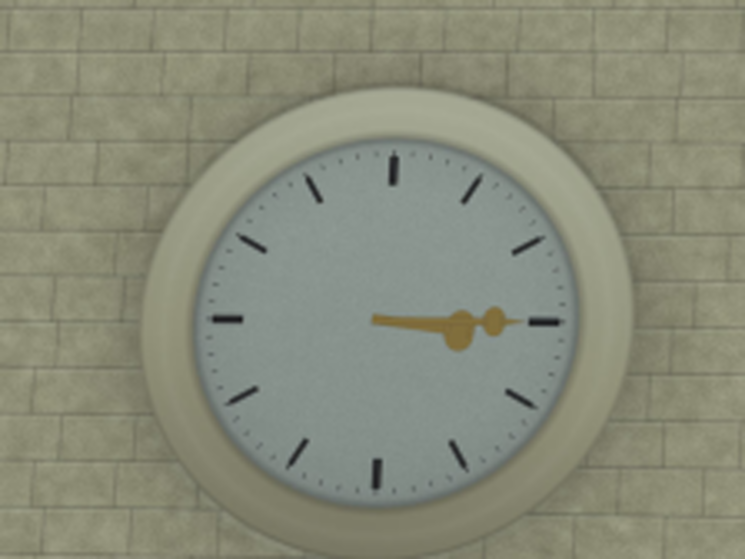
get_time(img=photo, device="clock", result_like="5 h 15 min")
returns 3 h 15 min
